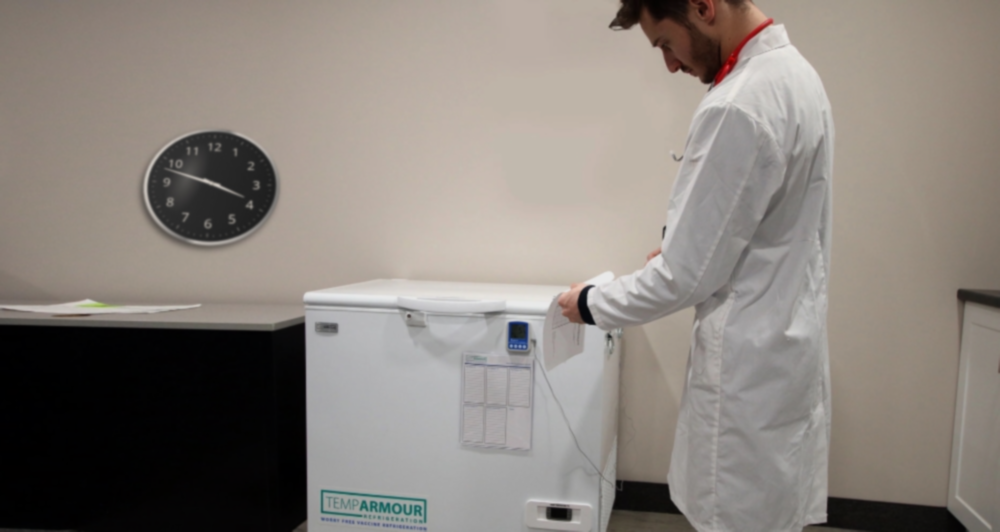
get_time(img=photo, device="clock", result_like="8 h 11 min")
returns 3 h 48 min
